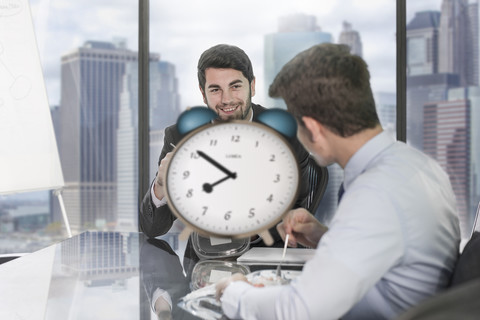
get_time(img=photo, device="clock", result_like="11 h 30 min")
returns 7 h 51 min
